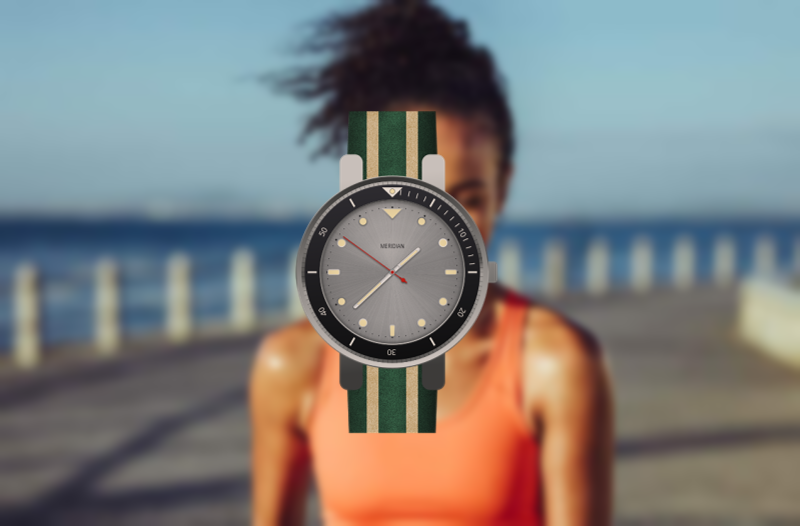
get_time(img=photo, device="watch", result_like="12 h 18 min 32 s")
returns 1 h 37 min 51 s
